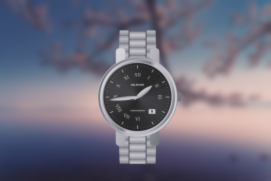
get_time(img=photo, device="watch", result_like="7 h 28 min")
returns 1 h 44 min
